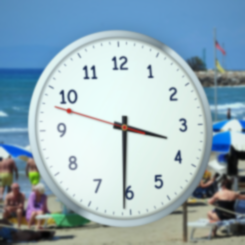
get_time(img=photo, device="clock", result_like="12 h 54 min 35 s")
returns 3 h 30 min 48 s
